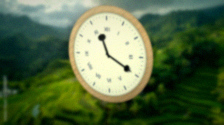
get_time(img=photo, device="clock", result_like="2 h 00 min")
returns 11 h 20 min
